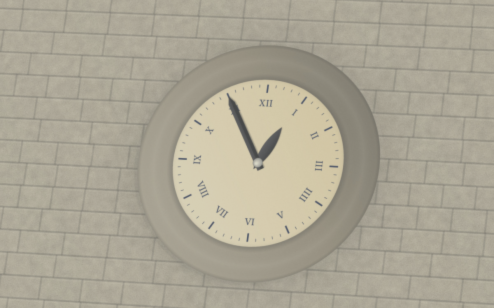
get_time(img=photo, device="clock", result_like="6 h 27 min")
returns 12 h 55 min
